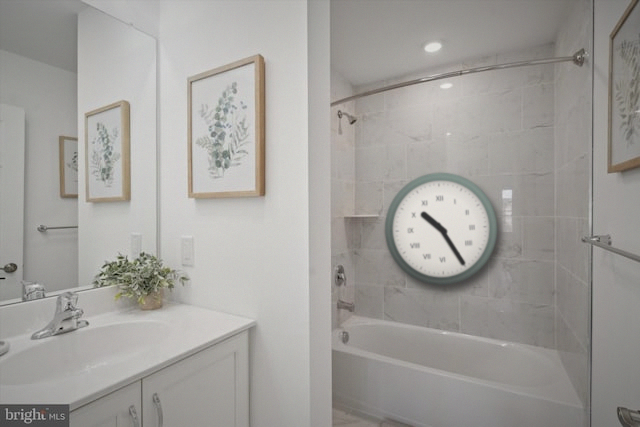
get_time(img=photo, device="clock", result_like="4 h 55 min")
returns 10 h 25 min
